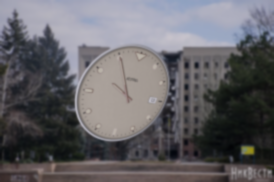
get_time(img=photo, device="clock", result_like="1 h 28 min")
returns 9 h 55 min
